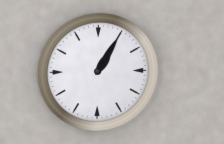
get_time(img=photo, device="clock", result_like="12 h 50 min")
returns 1 h 05 min
